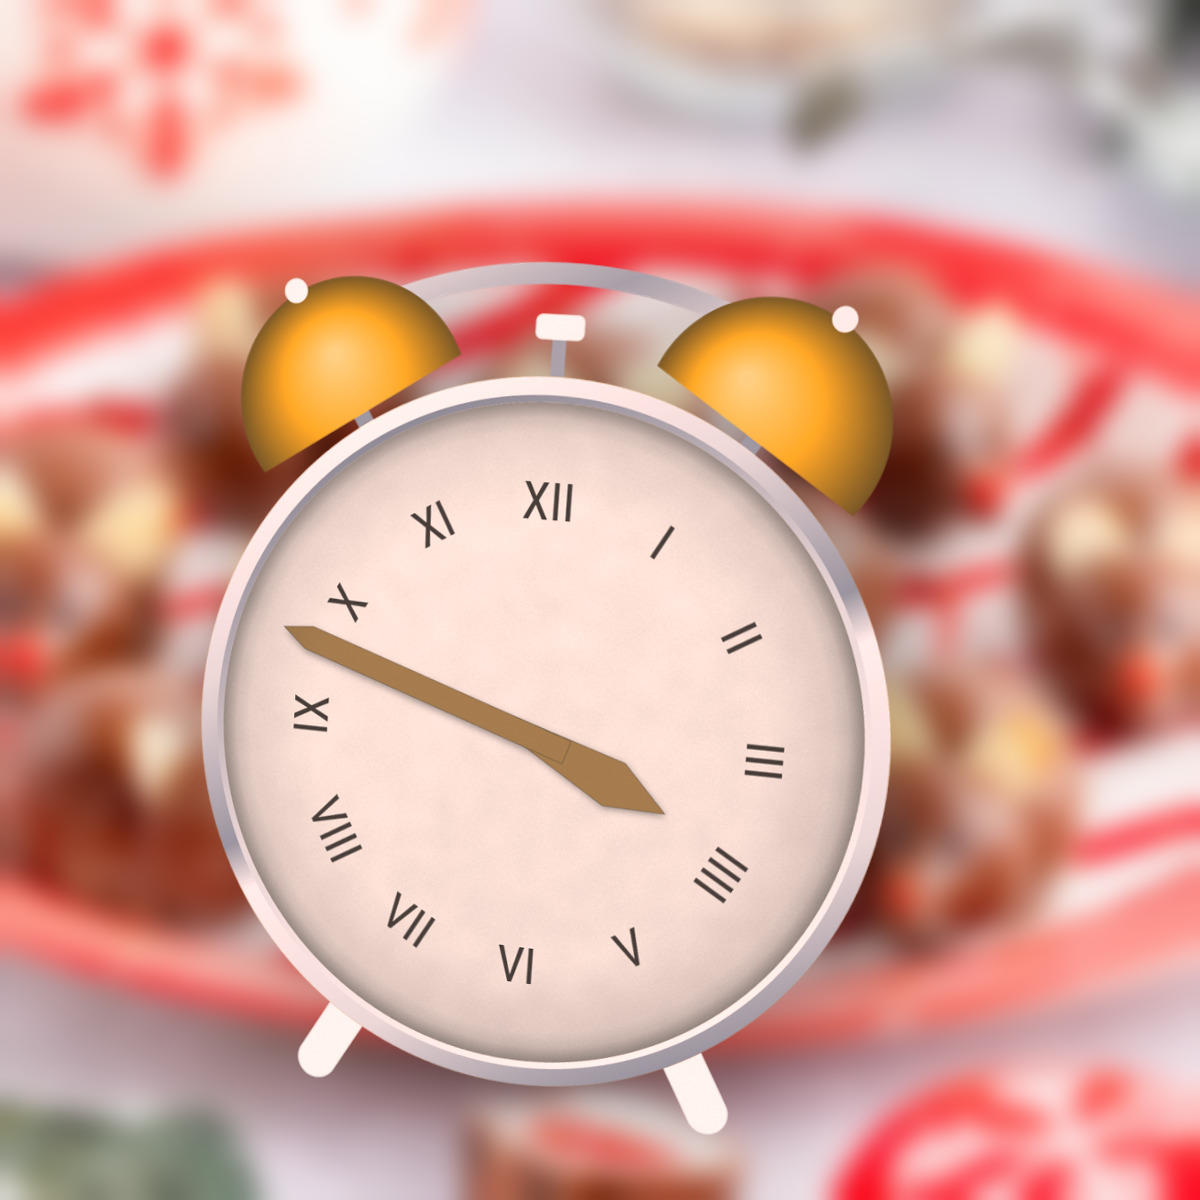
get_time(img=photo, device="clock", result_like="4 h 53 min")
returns 3 h 48 min
